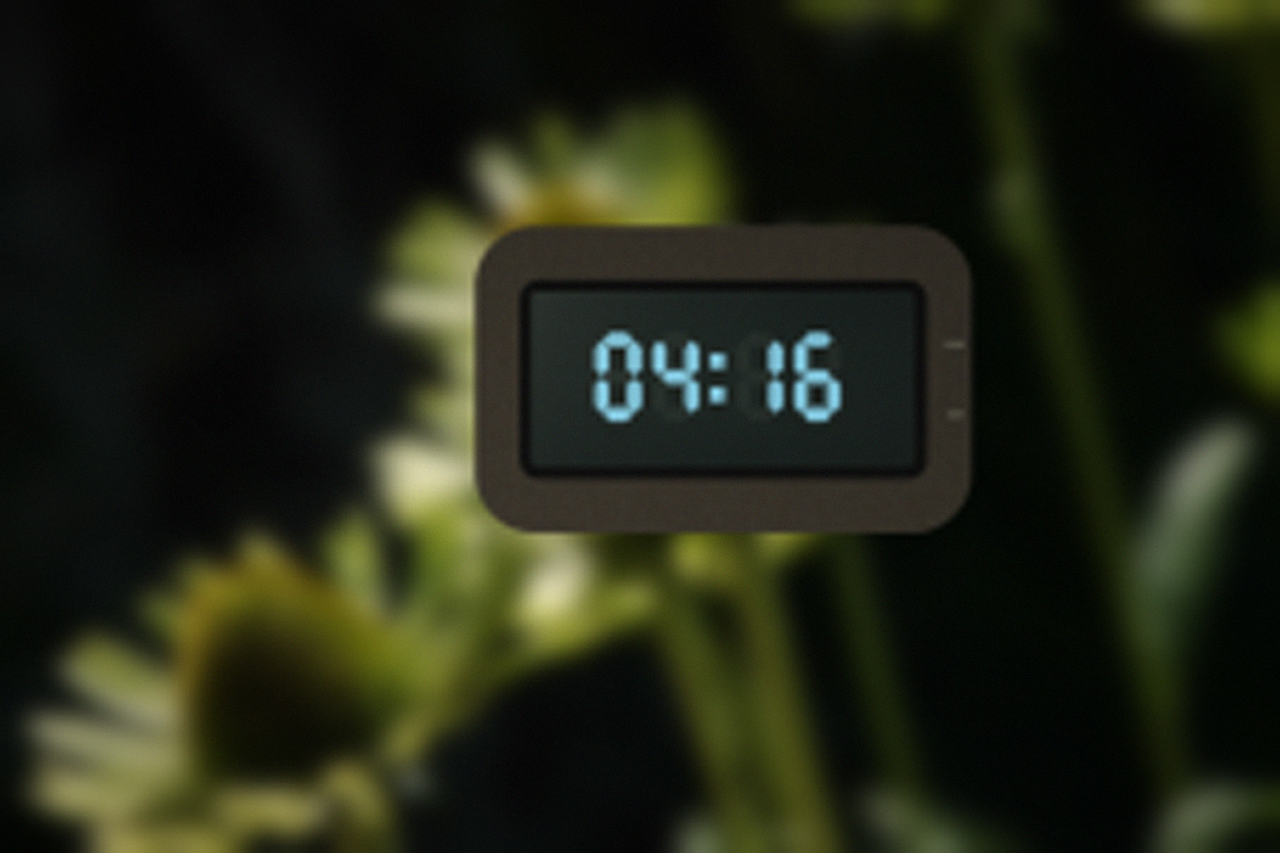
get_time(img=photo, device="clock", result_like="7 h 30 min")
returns 4 h 16 min
